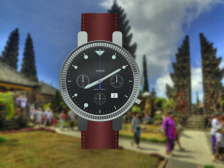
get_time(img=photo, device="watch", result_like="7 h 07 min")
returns 8 h 10 min
